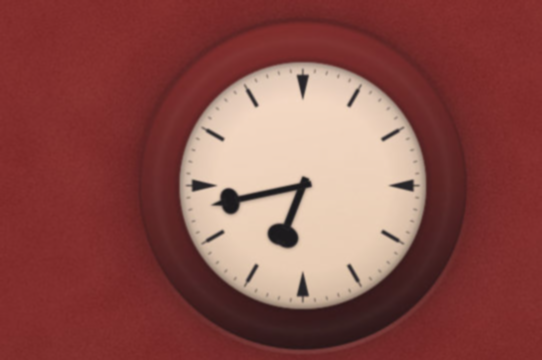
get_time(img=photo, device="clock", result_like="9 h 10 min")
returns 6 h 43 min
